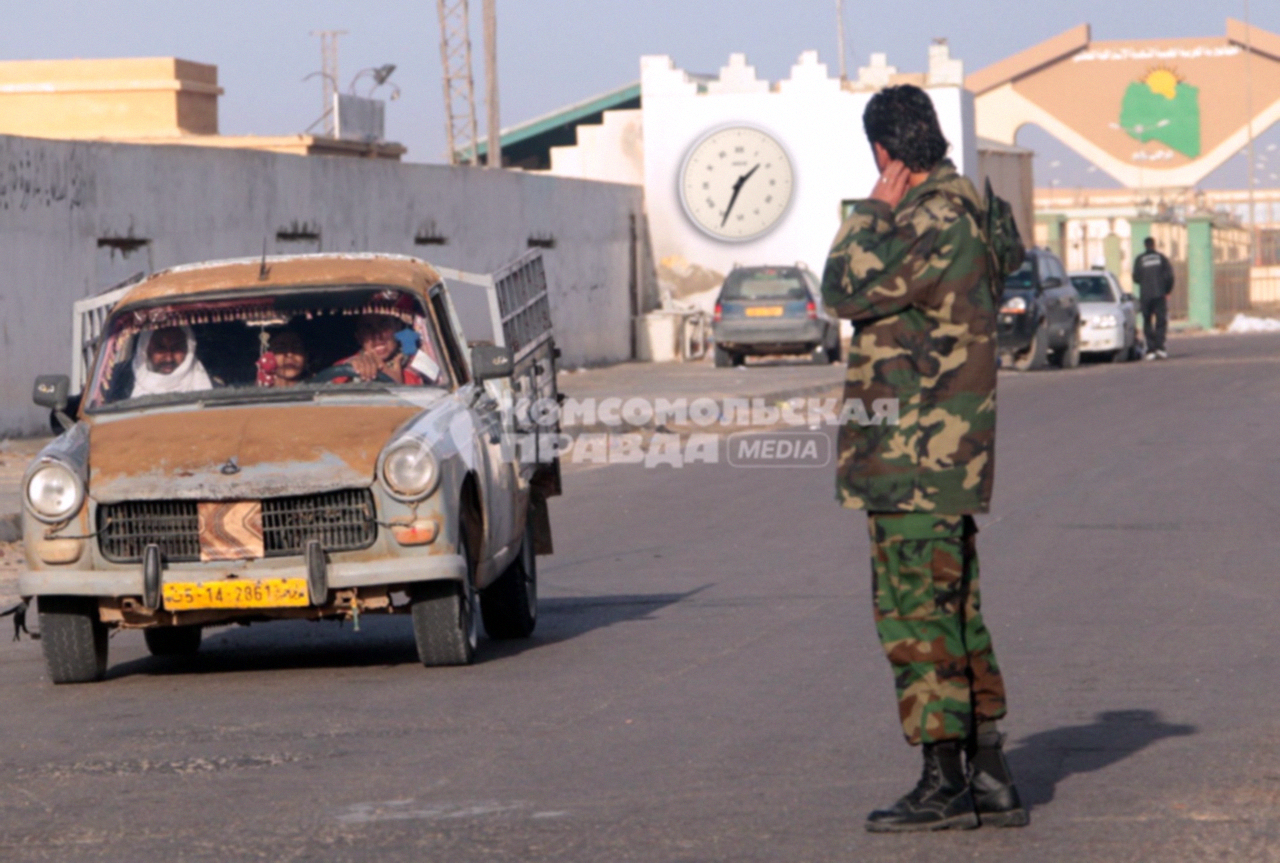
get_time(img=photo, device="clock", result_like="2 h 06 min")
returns 1 h 34 min
